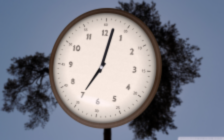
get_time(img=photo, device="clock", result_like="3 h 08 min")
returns 7 h 02 min
